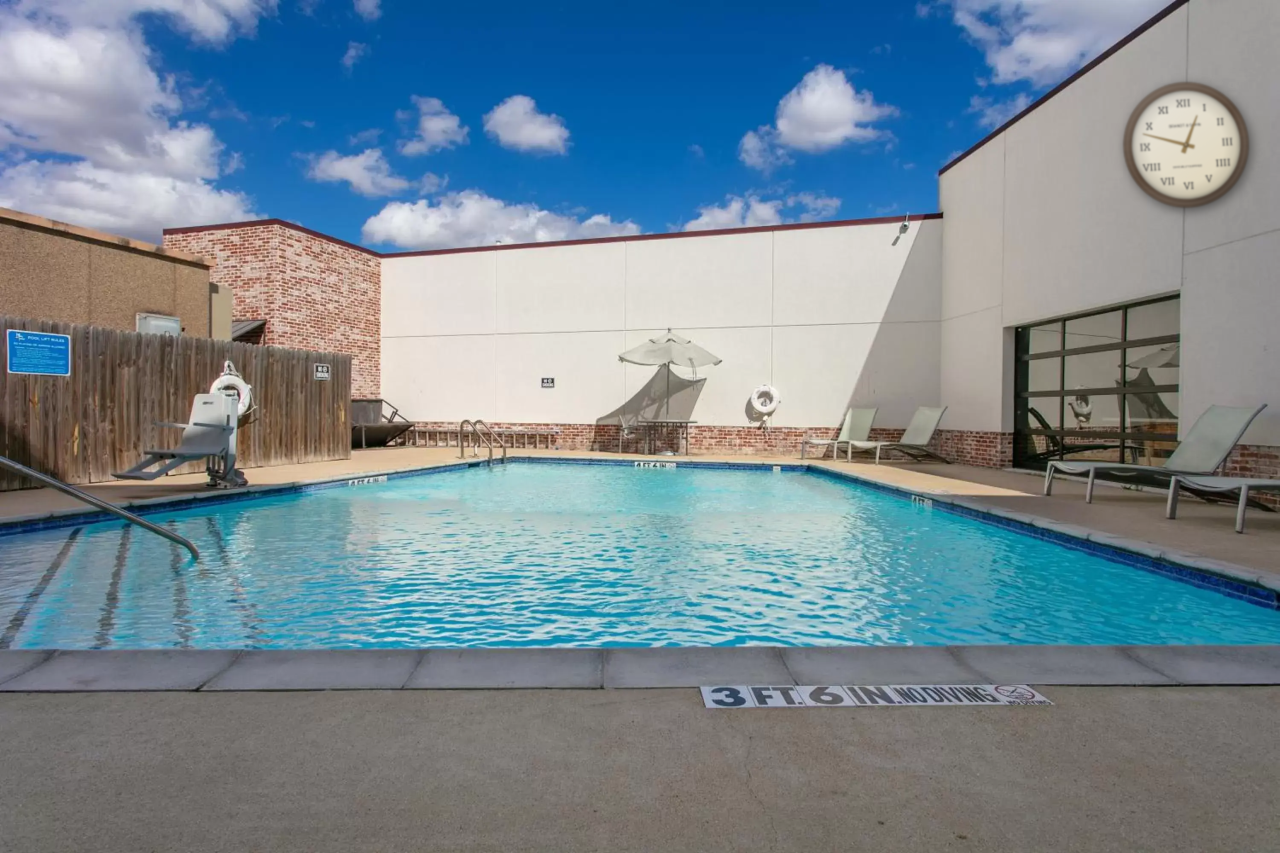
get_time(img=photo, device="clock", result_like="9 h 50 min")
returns 12 h 48 min
